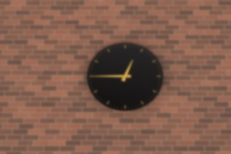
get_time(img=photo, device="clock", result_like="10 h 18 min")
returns 12 h 45 min
